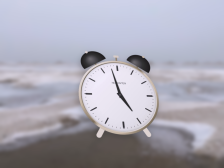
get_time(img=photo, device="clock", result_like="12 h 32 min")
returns 4 h 58 min
